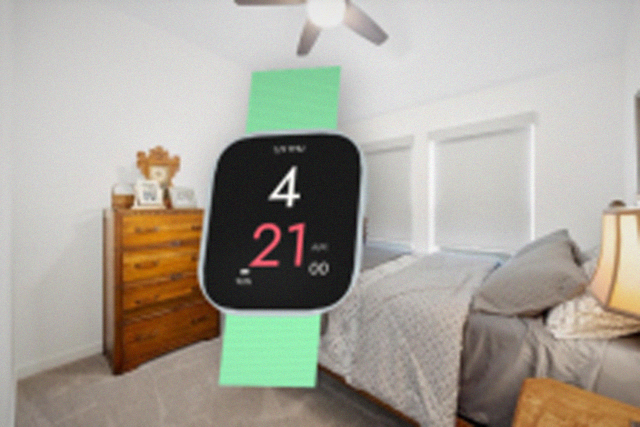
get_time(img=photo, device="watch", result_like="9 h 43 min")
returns 4 h 21 min
